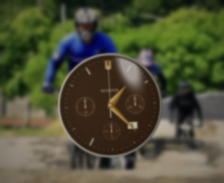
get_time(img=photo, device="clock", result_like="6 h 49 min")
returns 1 h 23 min
